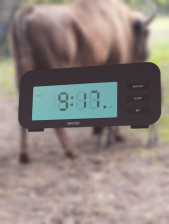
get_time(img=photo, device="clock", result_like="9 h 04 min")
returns 9 h 17 min
